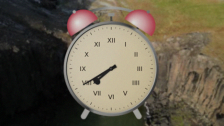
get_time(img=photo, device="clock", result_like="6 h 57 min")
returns 7 h 40 min
